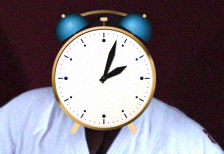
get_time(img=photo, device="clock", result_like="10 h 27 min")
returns 2 h 03 min
